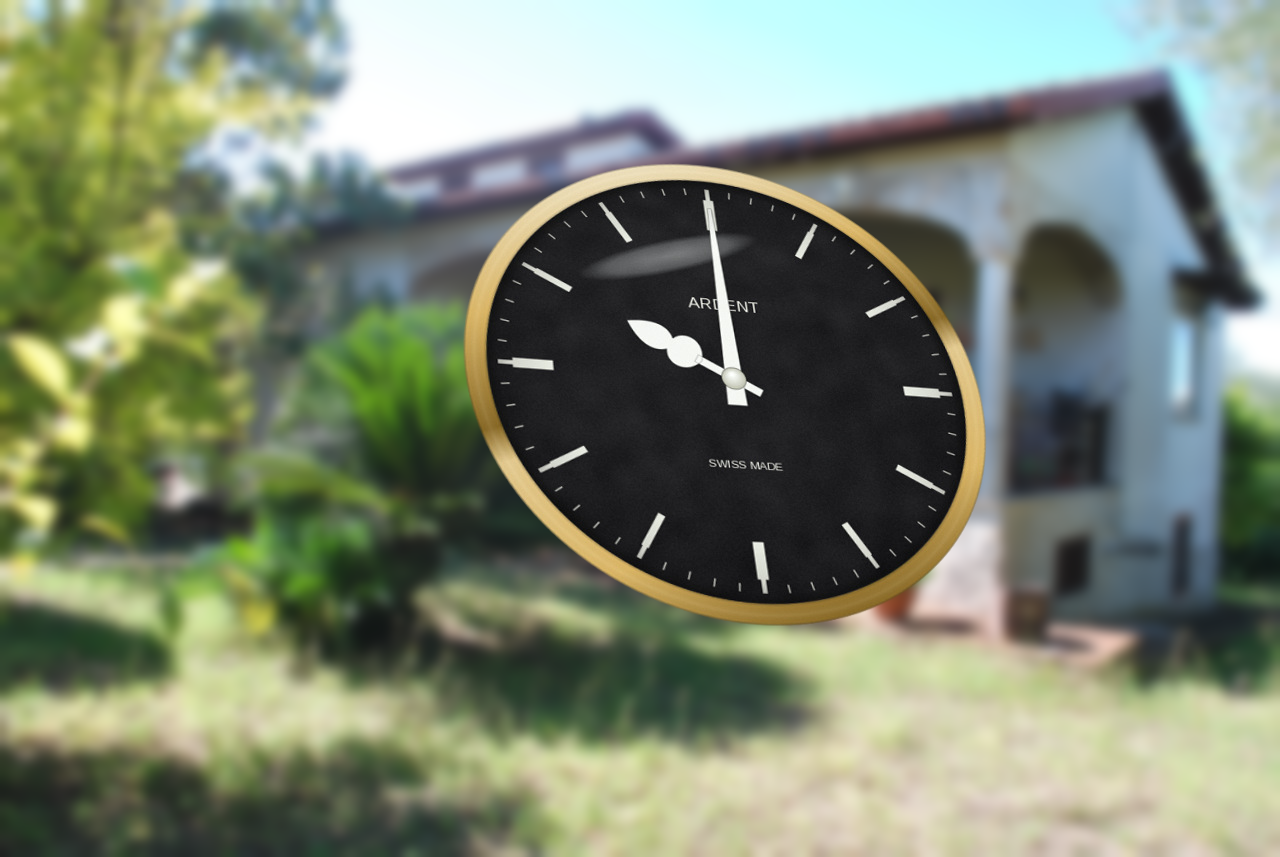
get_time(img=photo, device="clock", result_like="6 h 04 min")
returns 10 h 00 min
